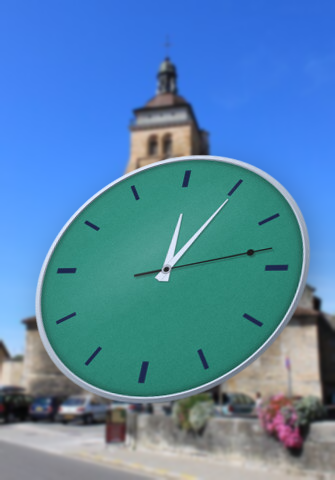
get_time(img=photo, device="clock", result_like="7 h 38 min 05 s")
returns 12 h 05 min 13 s
